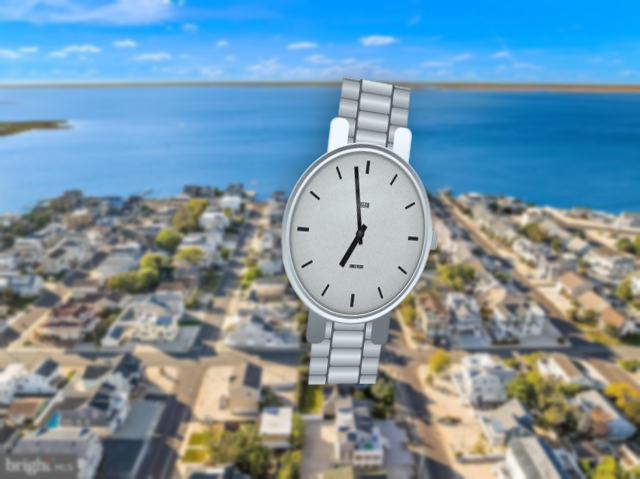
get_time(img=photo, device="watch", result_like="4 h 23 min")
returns 6 h 58 min
